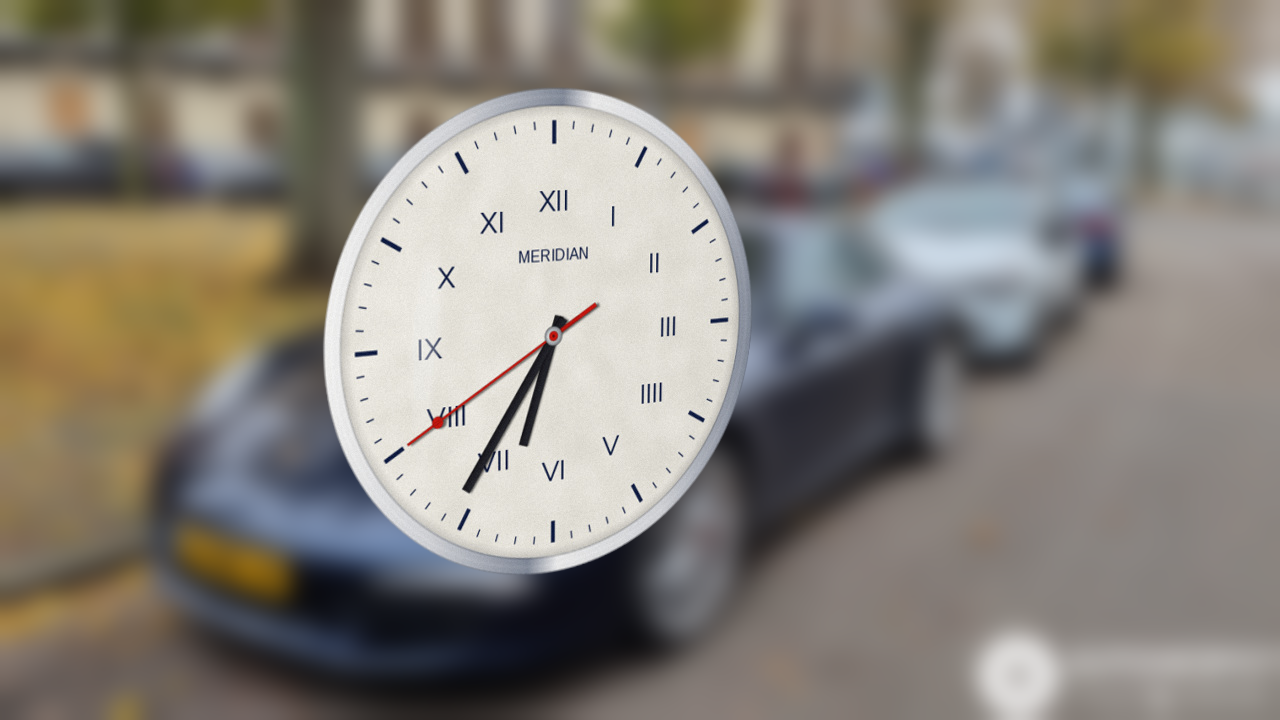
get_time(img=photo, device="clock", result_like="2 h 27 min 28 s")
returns 6 h 35 min 40 s
